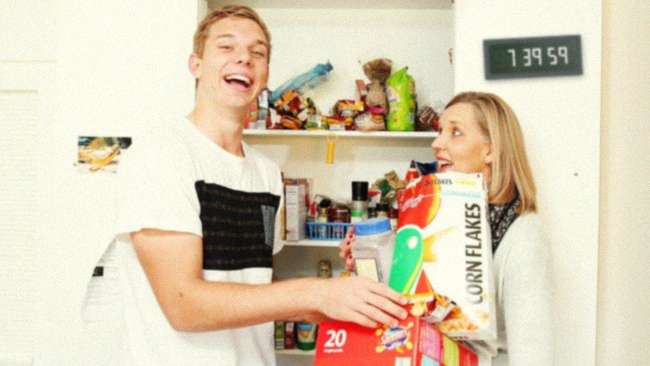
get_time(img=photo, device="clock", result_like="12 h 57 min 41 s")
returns 7 h 39 min 59 s
